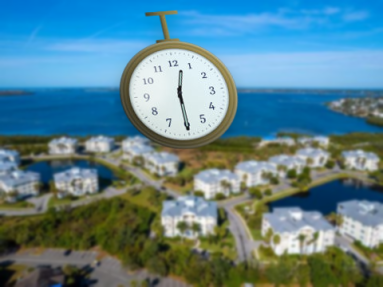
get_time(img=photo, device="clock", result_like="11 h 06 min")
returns 12 h 30 min
